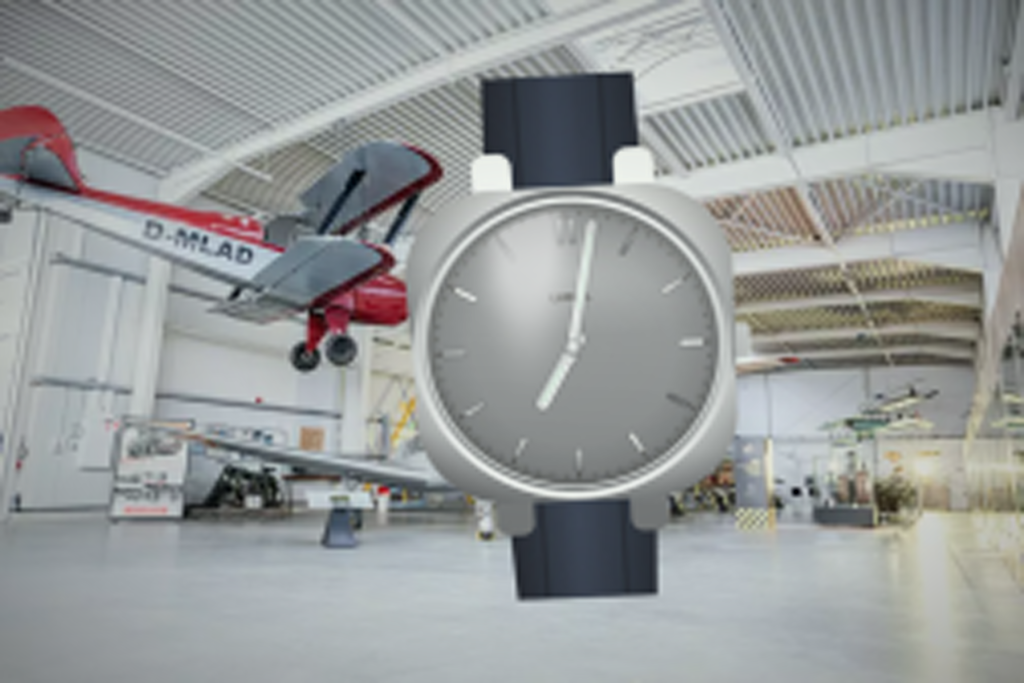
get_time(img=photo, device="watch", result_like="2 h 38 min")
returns 7 h 02 min
